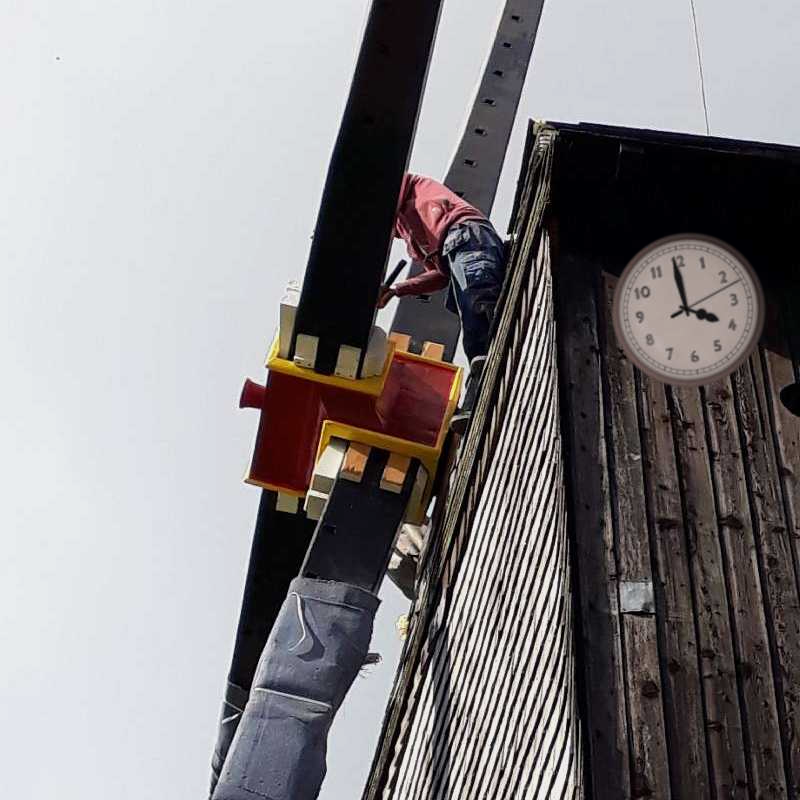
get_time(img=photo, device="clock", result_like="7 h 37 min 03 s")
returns 3 h 59 min 12 s
